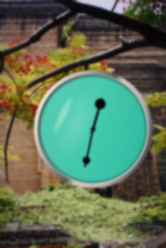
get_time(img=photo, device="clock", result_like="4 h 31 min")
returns 12 h 32 min
